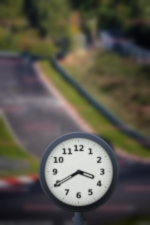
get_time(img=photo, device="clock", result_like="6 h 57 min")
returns 3 h 40 min
